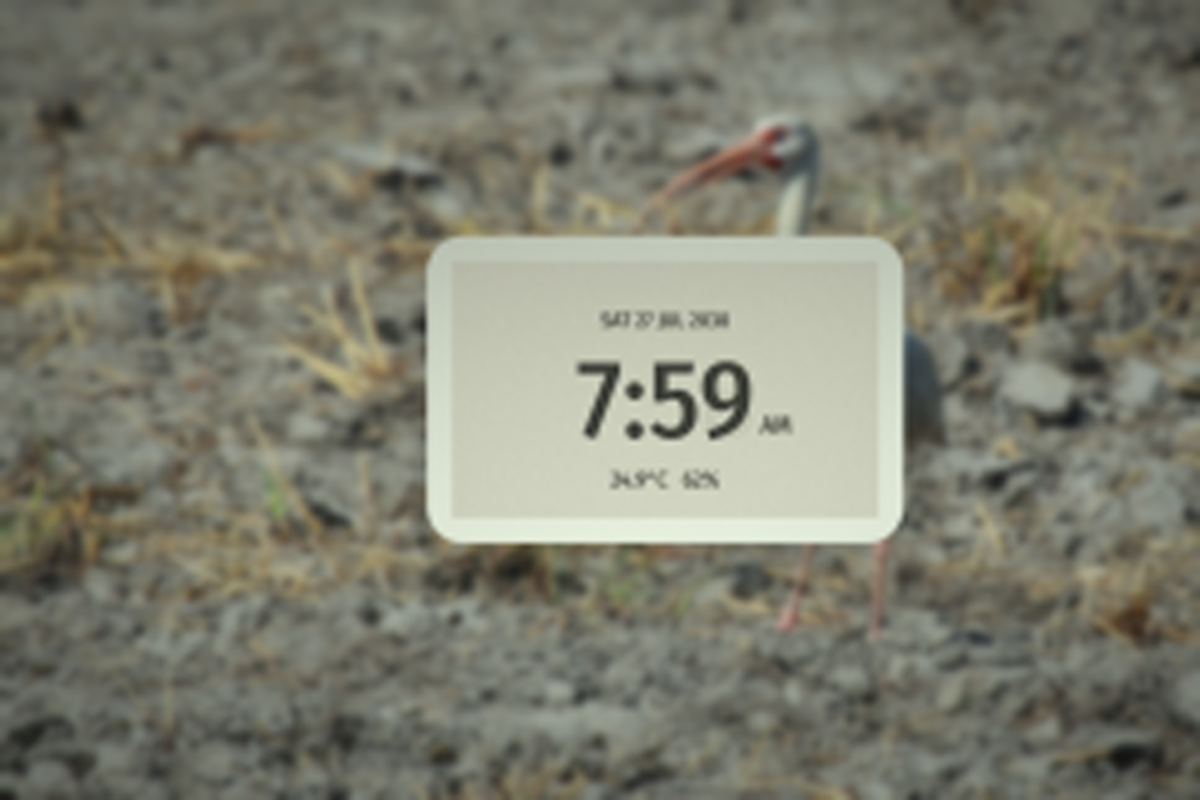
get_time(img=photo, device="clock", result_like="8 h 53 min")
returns 7 h 59 min
